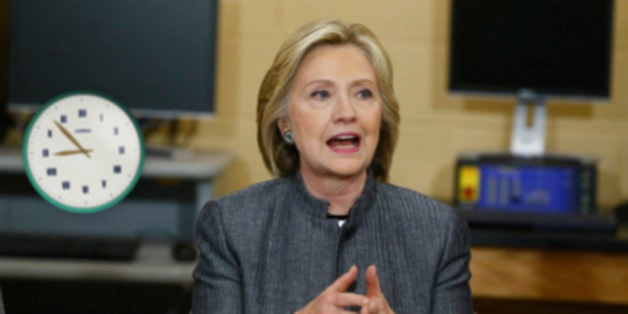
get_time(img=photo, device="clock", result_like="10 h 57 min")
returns 8 h 53 min
